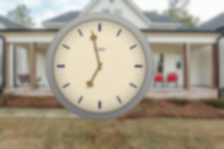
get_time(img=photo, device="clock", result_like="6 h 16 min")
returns 6 h 58 min
